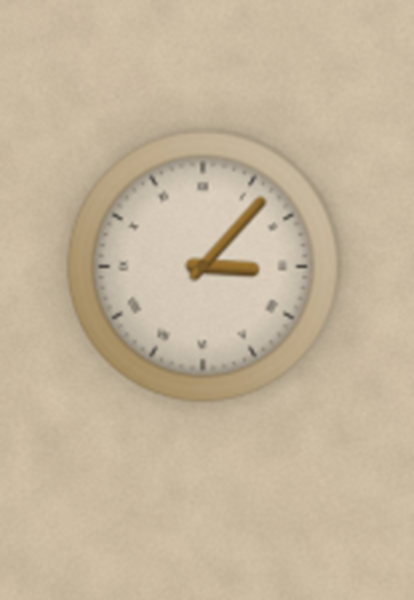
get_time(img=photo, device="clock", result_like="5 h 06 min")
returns 3 h 07 min
